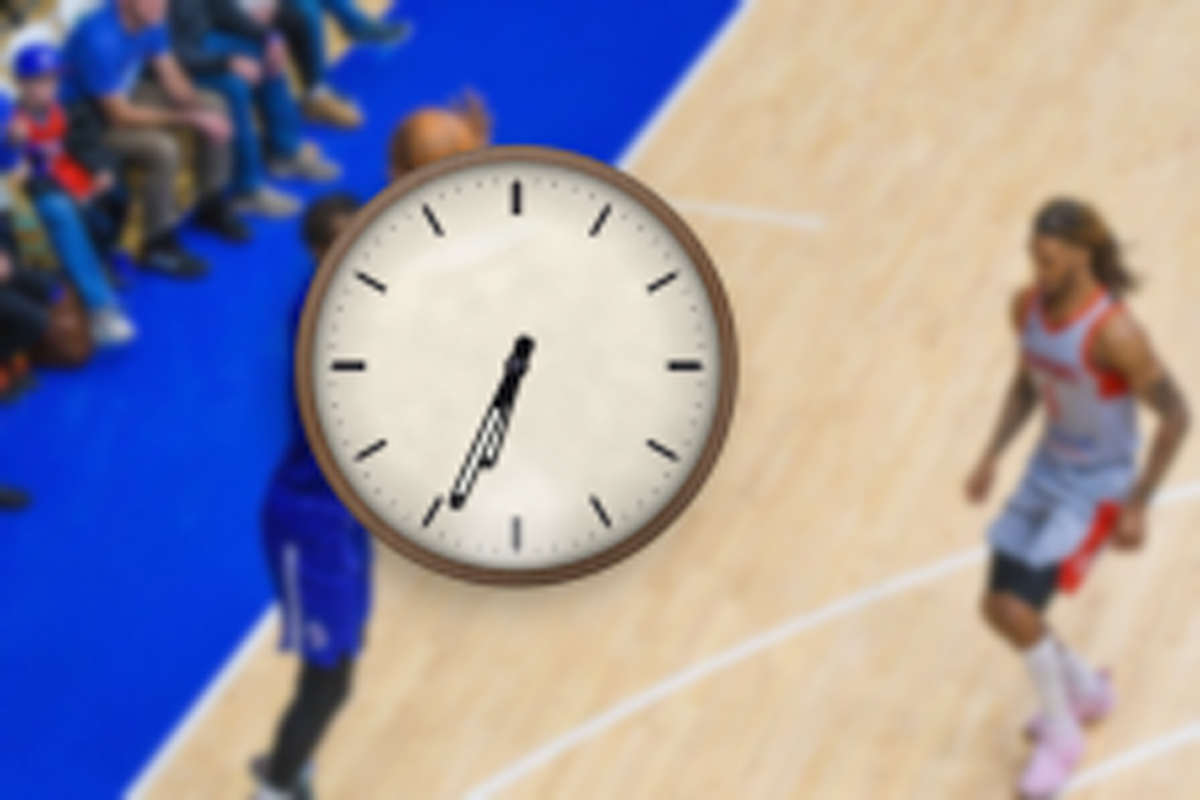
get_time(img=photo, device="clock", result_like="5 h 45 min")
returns 6 h 34 min
